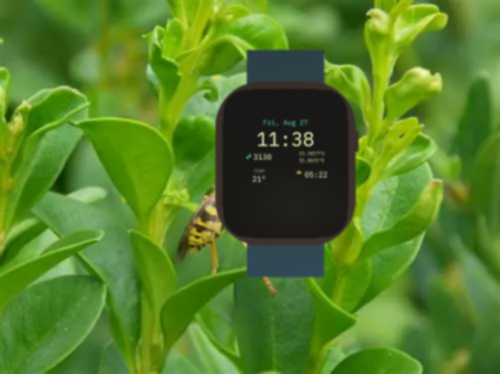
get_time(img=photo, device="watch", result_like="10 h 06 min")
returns 11 h 38 min
